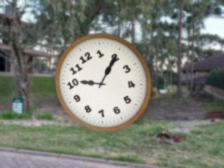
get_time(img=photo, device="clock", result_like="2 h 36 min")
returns 10 h 10 min
